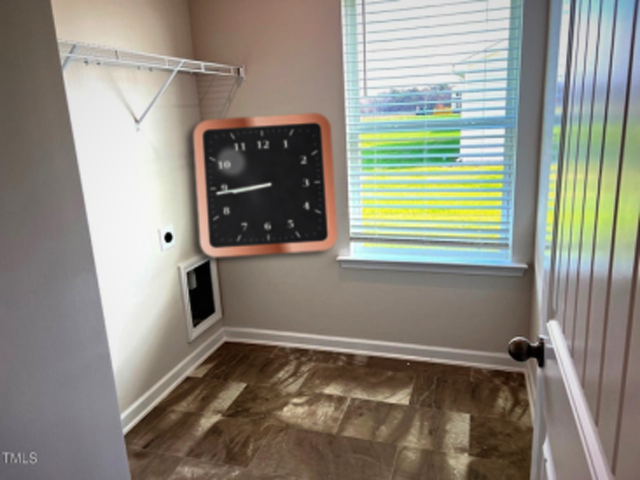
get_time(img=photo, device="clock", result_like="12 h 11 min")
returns 8 h 44 min
